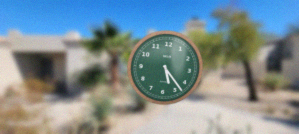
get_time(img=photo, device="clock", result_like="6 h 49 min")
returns 5 h 23 min
